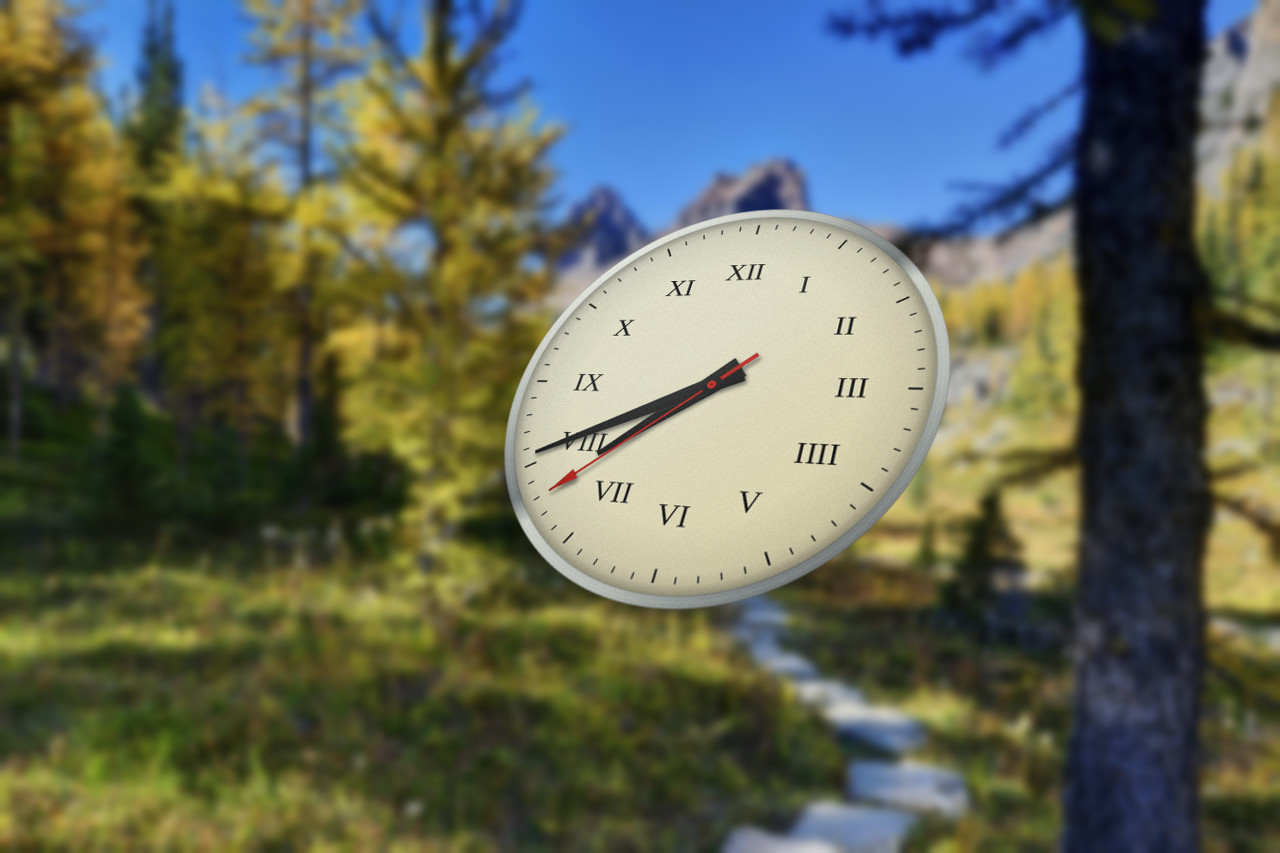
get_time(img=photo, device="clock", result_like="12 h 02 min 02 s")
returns 7 h 40 min 38 s
